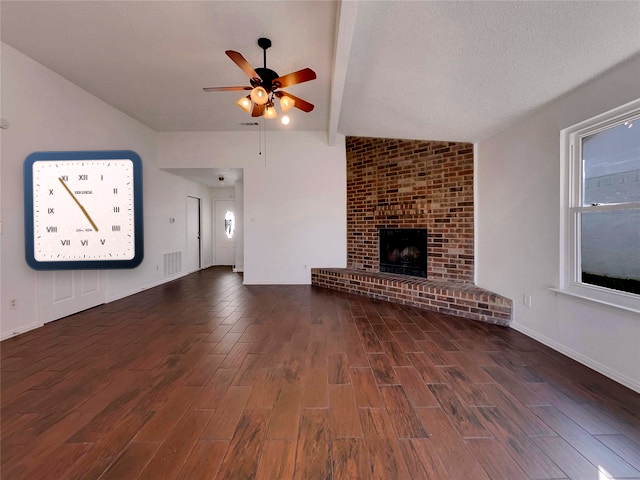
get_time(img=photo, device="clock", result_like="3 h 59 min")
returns 4 h 54 min
